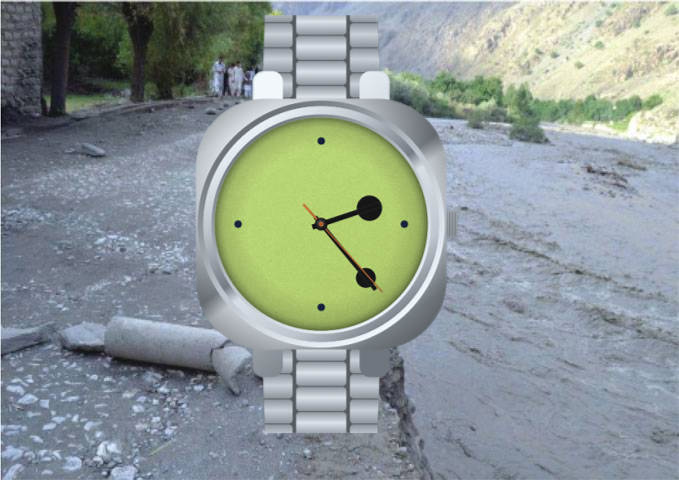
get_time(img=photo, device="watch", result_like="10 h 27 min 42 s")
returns 2 h 23 min 23 s
